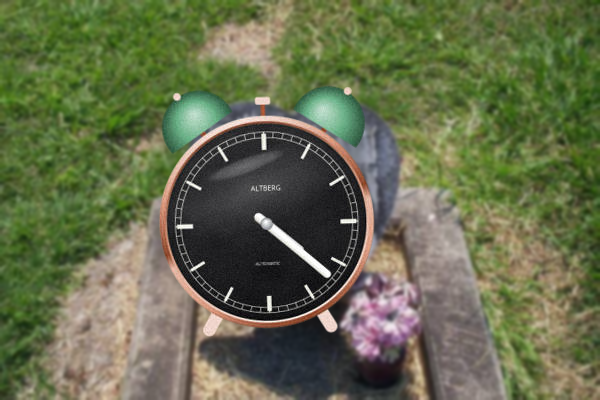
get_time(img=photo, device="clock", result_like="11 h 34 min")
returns 4 h 22 min
